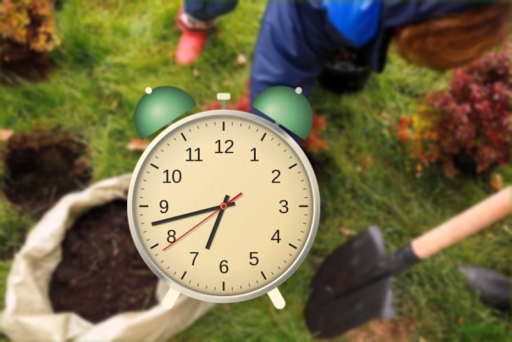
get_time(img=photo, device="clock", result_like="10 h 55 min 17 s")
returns 6 h 42 min 39 s
